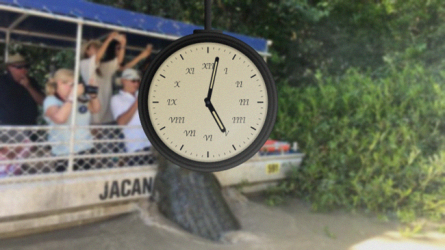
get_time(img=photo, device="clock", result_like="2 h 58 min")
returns 5 h 02 min
